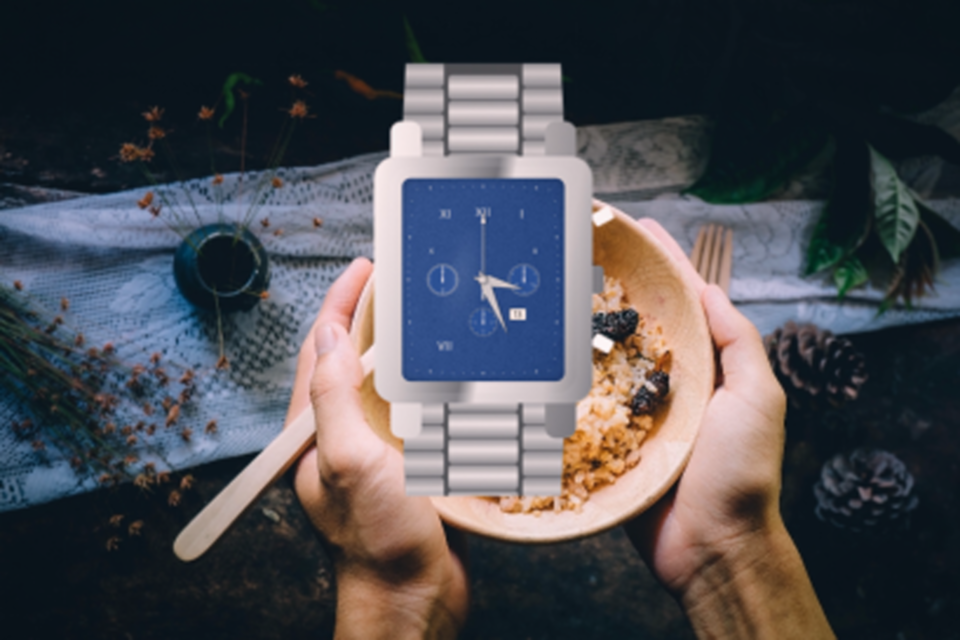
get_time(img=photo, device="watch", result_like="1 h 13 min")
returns 3 h 26 min
